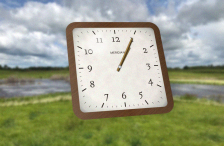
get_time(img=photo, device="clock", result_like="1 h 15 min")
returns 1 h 05 min
